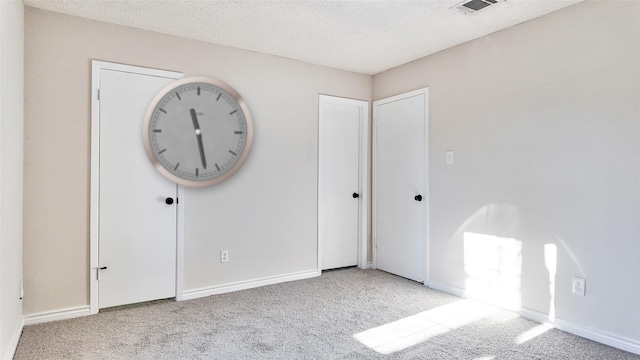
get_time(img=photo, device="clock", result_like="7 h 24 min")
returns 11 h 28 min
